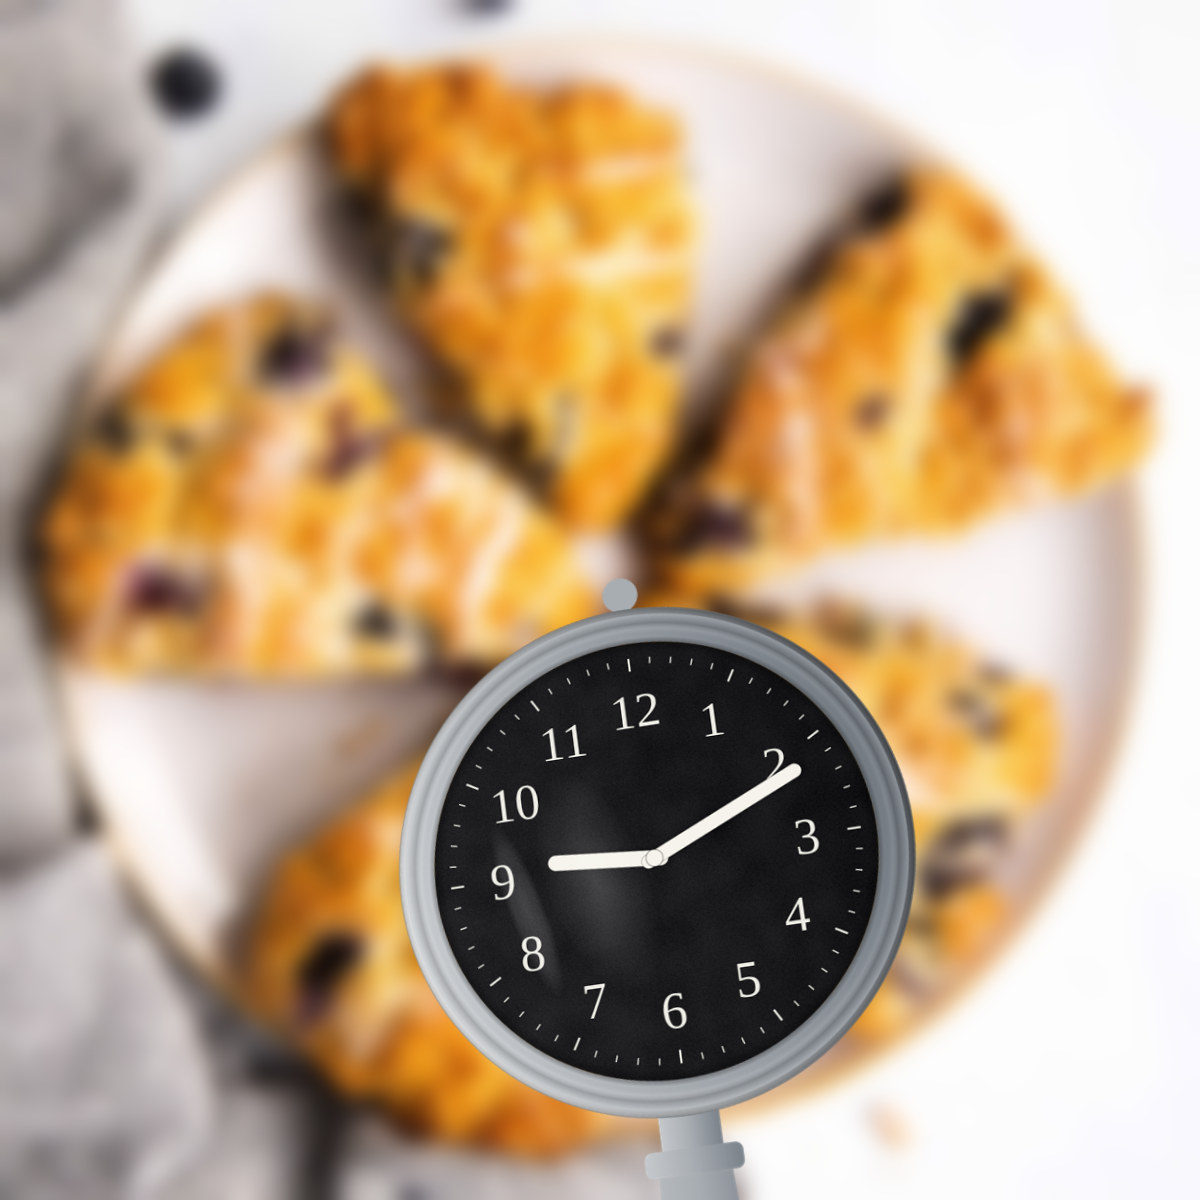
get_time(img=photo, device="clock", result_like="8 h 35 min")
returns 9 h 11 min
